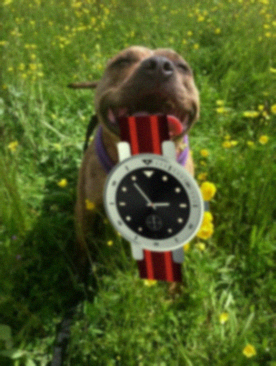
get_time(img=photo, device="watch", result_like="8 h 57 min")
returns 2 h 54 min
